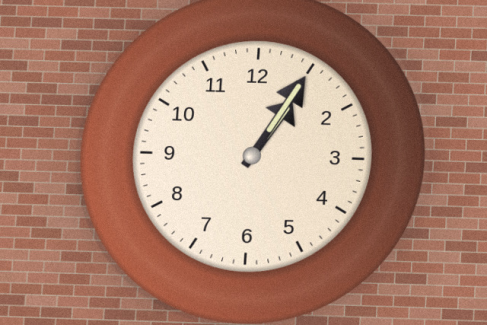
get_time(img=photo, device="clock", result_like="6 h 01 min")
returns 1 h 05 min
